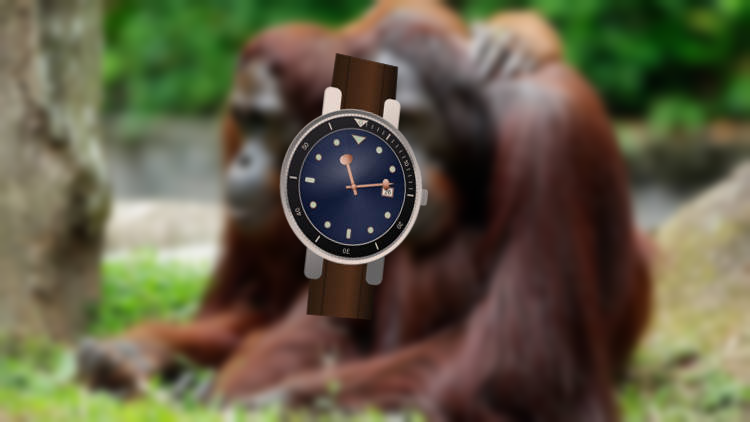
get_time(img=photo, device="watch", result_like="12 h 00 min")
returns 11 h 13 min
